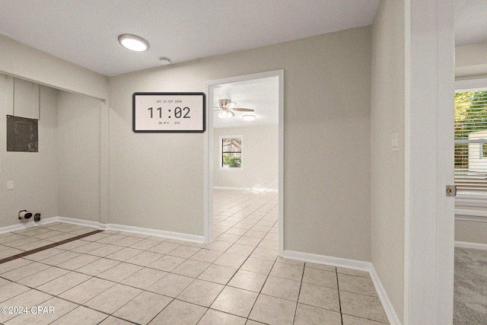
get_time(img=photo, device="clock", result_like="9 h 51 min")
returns 11 h 02 min
